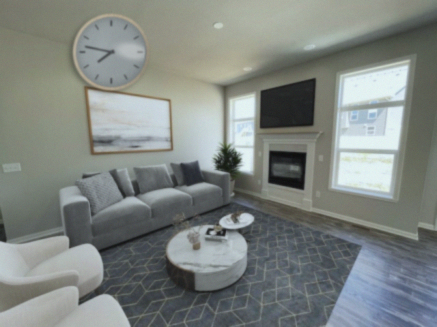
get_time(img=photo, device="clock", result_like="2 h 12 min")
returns 7 h 47 min
